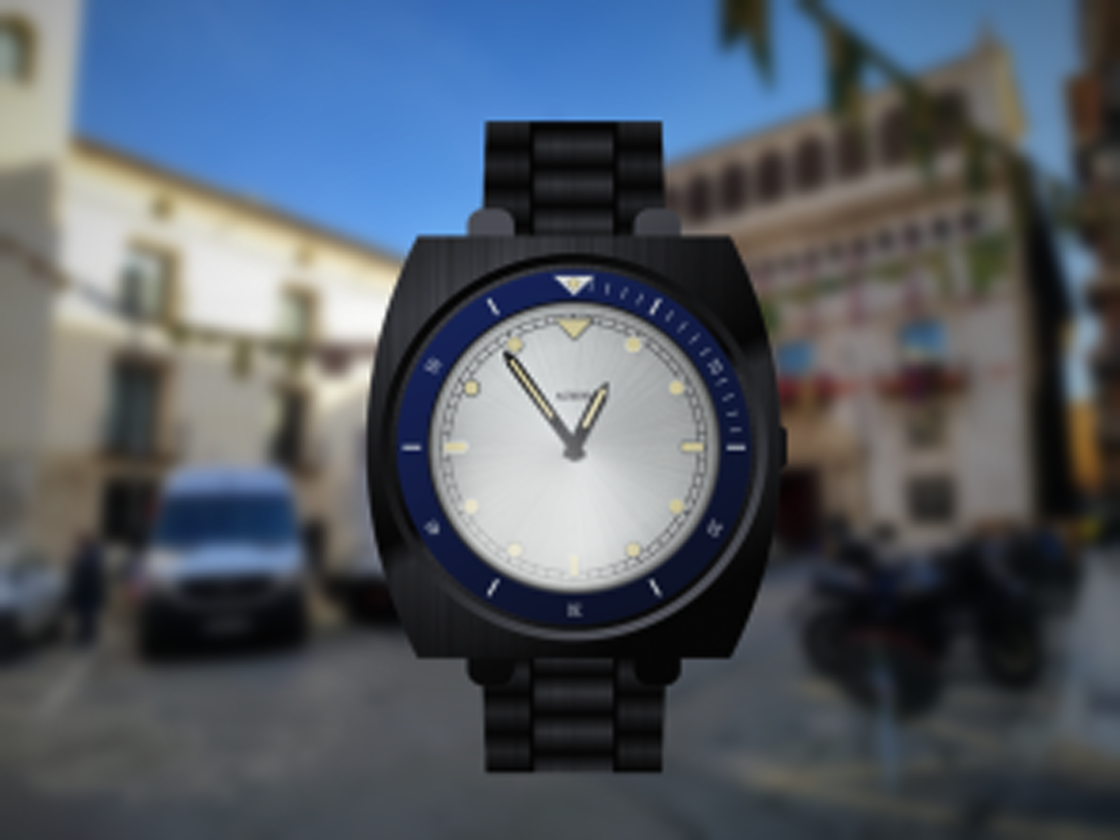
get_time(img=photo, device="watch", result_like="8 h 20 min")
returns 12 h 54 min
